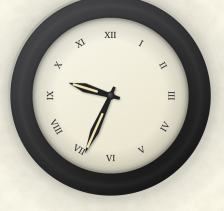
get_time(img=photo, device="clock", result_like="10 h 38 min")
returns 9 h 34 min
